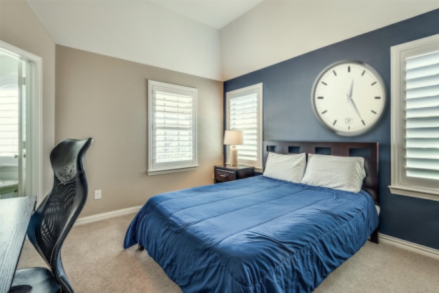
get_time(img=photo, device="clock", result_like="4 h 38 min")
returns 12 h 25 min
